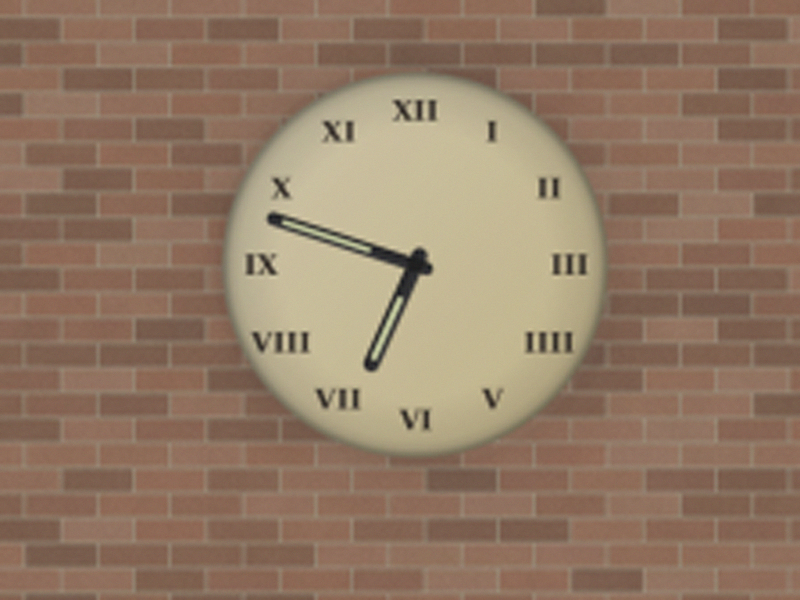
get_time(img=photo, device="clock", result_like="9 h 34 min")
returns 6 h 48 min
